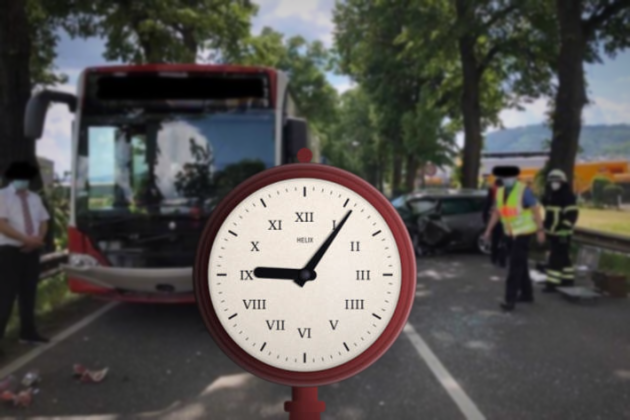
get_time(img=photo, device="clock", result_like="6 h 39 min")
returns 9 h 06 min
